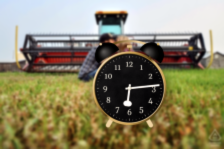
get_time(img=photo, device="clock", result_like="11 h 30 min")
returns 6 h 14 min
